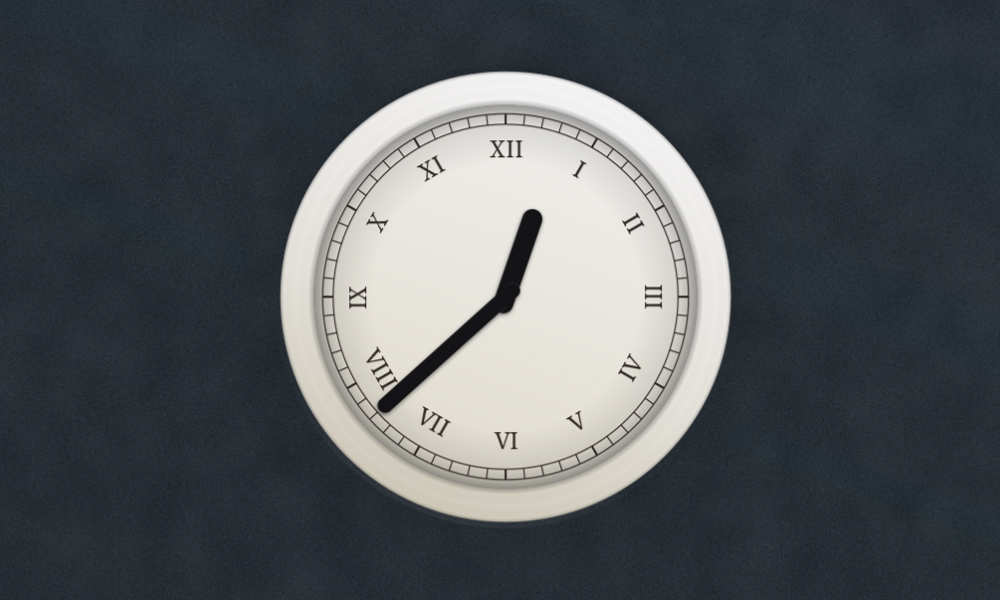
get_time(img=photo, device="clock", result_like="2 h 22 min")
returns 12 h 38 min
